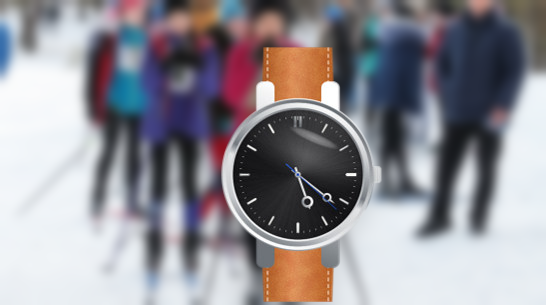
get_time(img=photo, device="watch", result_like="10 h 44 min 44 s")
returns 5 h 21 min 22 s
